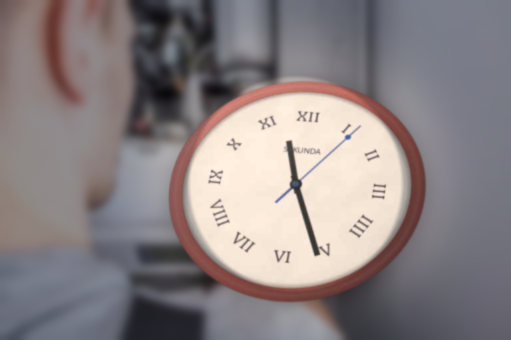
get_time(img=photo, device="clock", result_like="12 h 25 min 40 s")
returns 11 h 26 min 06 s
